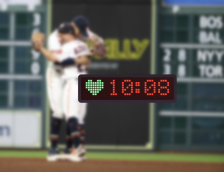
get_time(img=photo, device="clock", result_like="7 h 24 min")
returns 10 h 08 min
